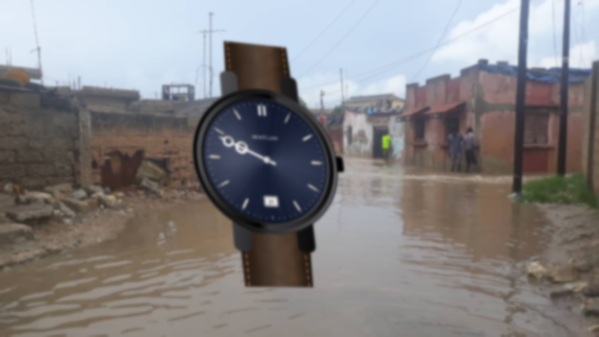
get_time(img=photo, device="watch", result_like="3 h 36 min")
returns 9 h 49 min
